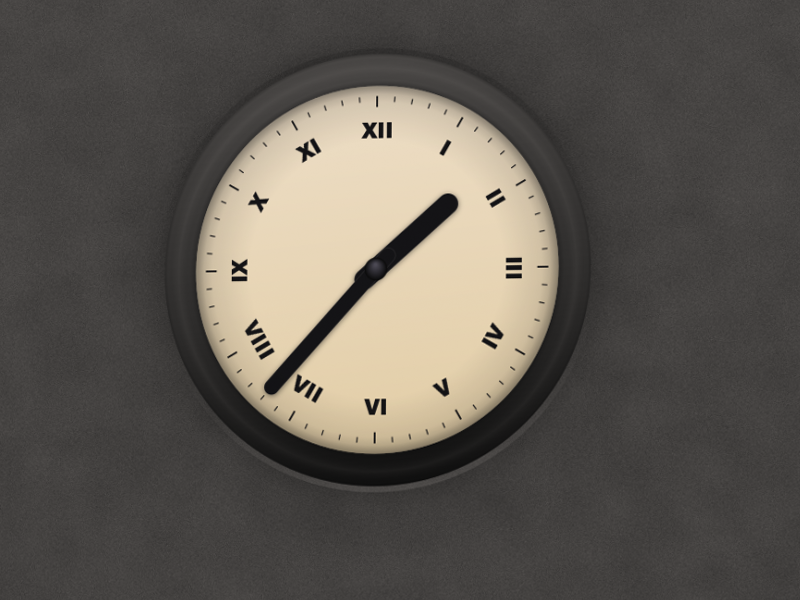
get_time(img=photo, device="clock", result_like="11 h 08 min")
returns 1 h 37 min
